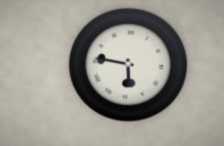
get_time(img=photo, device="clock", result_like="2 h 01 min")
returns 5 h 46 min
